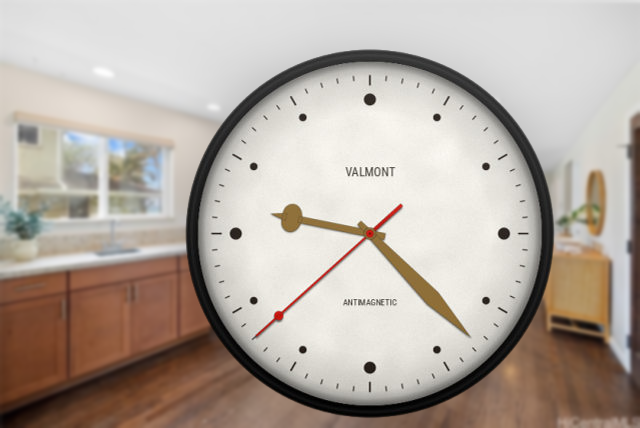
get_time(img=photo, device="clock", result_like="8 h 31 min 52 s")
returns 9 h 22 min 38 s
